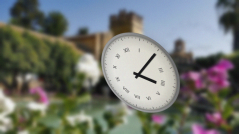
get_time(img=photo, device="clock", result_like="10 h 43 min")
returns 4 h 10 min
